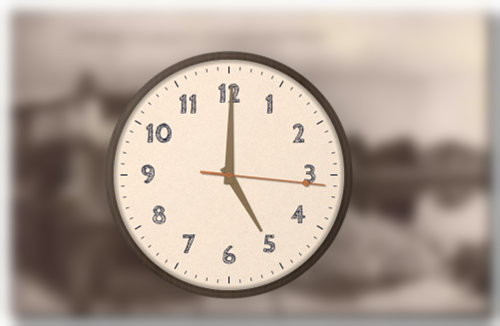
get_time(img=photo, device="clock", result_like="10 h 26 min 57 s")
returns 5 h 00 min 16 s
